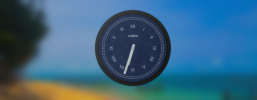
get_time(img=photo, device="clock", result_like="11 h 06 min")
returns 6 h 33 min
